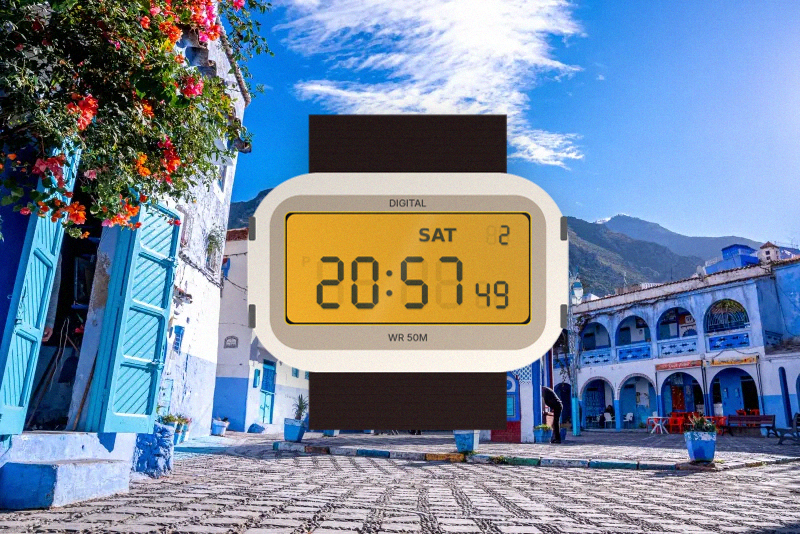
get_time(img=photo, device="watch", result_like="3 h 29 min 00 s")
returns 20 h 57 min 49 s
